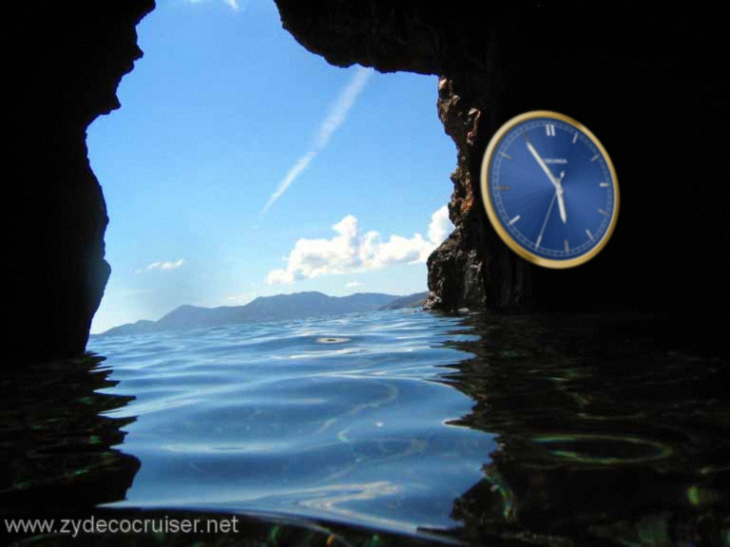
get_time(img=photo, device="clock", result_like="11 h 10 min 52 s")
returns 5 h 54 min 35 s
